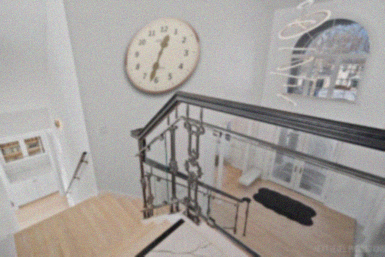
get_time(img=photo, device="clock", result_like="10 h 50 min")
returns 12 h 32 min
